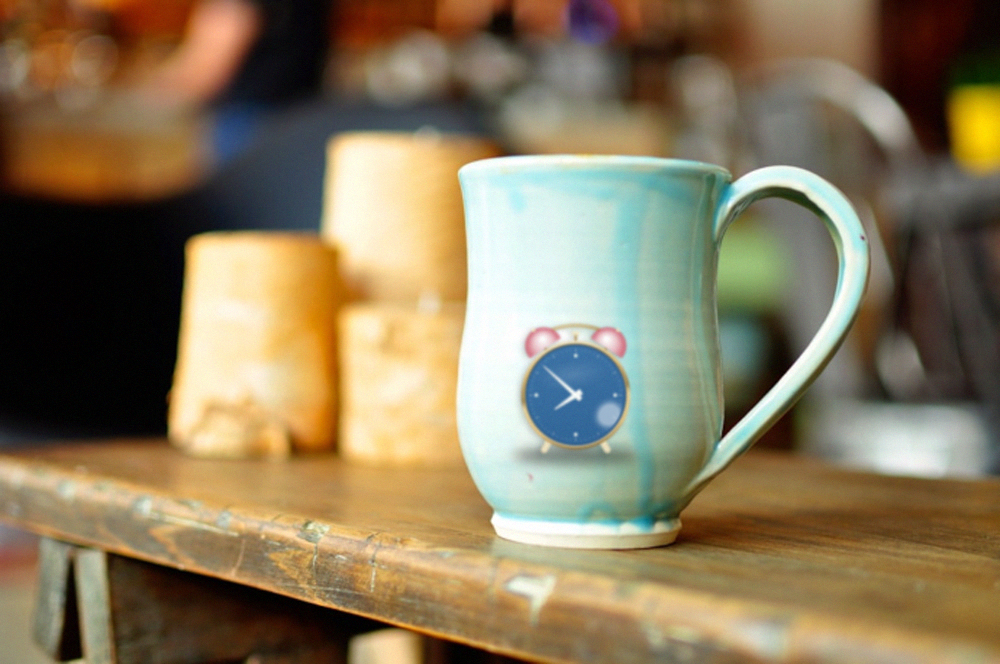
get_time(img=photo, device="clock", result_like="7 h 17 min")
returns 7 h 52 min
